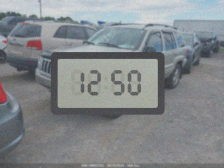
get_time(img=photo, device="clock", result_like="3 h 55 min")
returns 12 h 50 min
